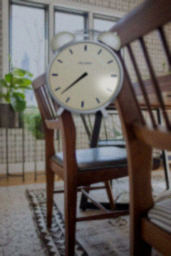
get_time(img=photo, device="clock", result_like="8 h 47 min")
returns 7 h 38 min
